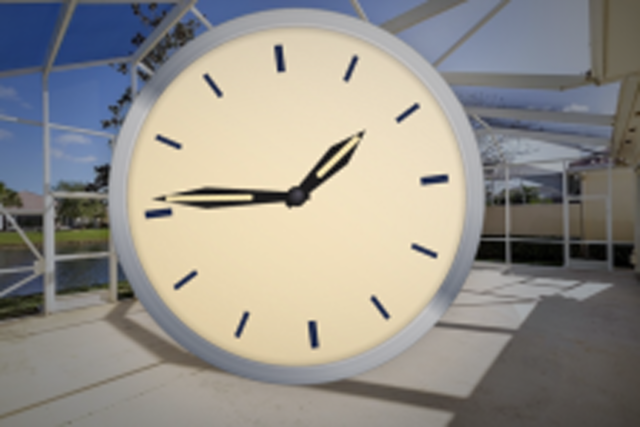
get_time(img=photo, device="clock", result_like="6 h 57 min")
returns 1 h 46 min
